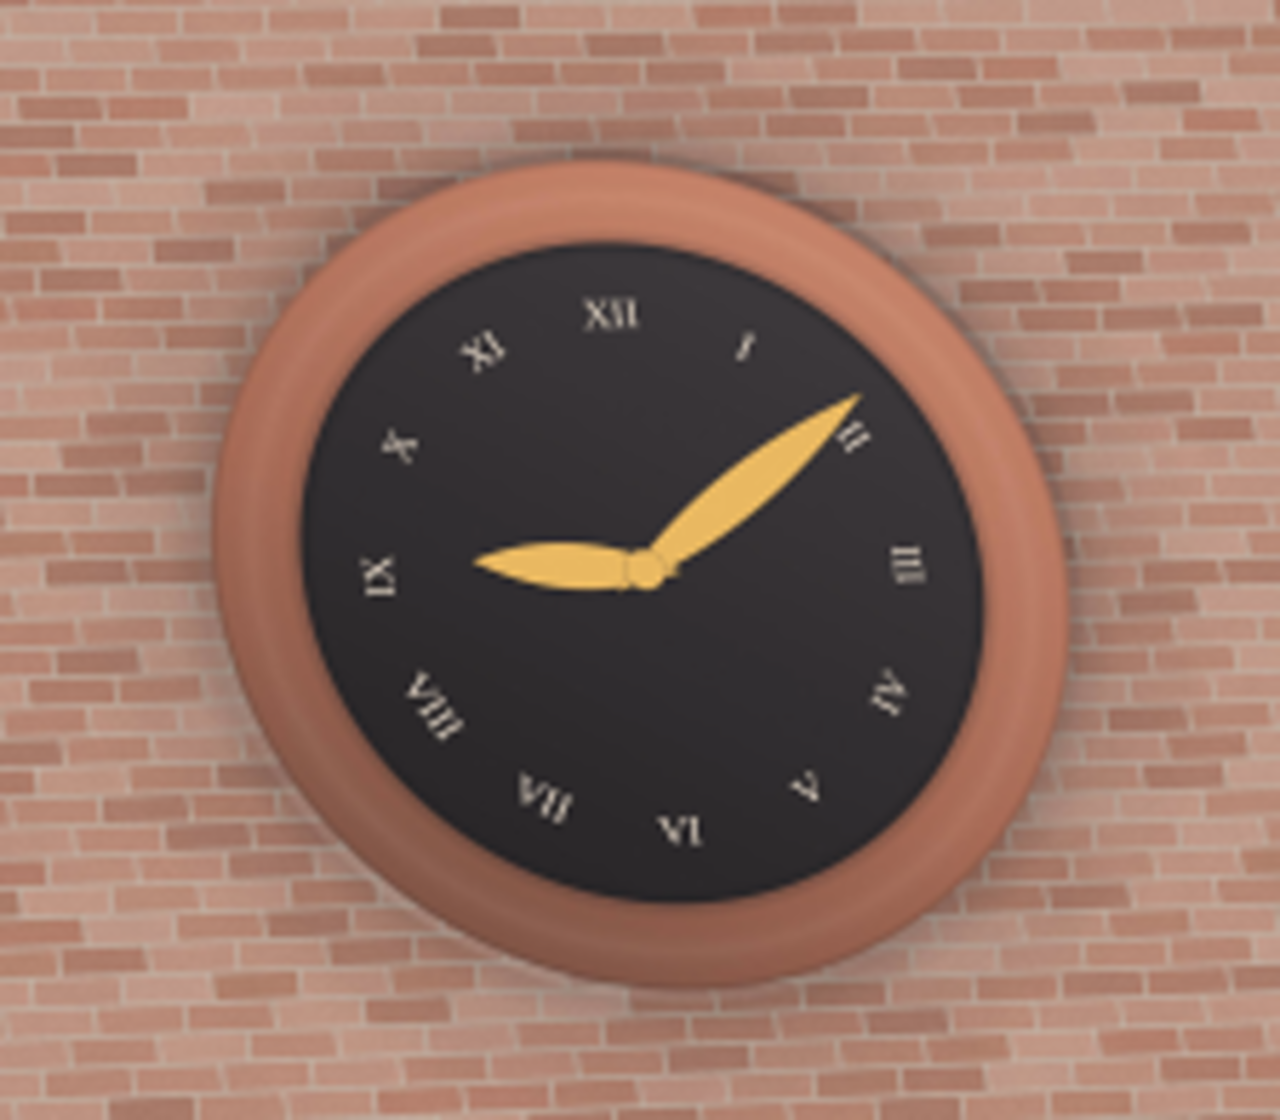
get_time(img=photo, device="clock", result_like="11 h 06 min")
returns 9 h 09 min
